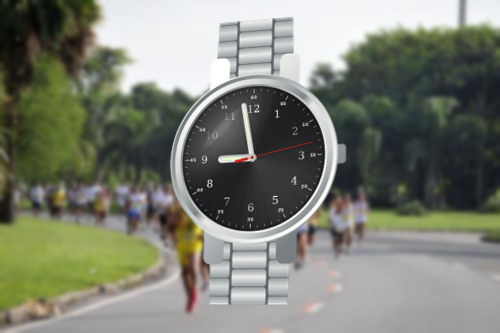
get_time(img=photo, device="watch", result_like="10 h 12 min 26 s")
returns 8 h 58 min 13 s
